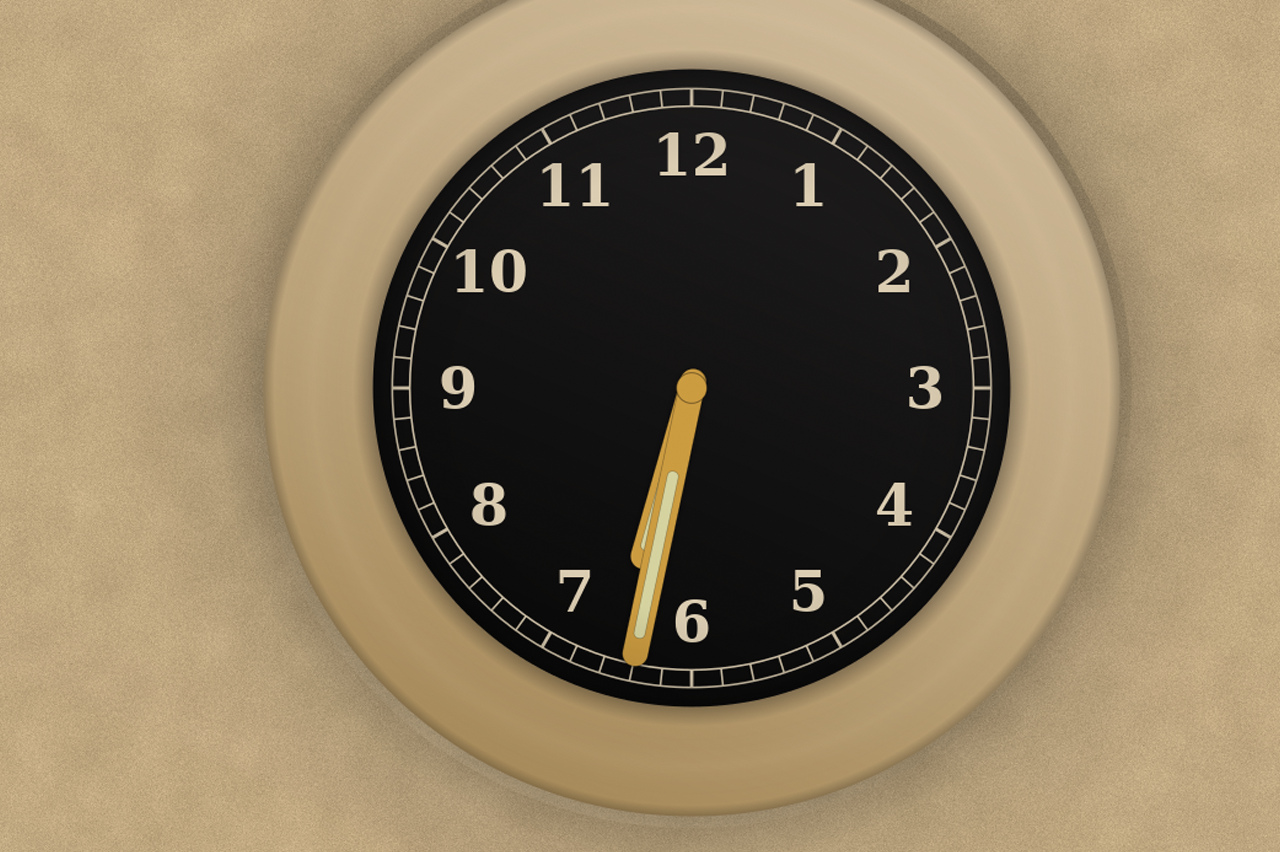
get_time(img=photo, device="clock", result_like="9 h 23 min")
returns 6 h 32 min
